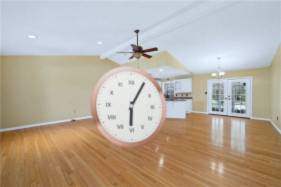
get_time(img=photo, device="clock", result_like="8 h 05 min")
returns 6 h 05 min
